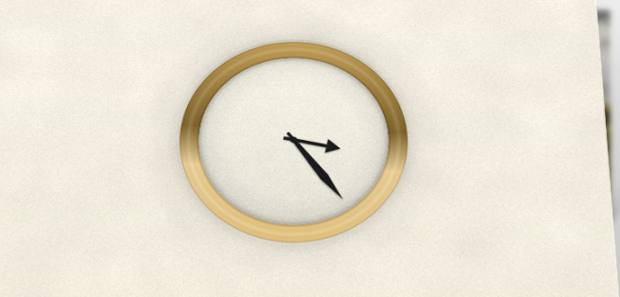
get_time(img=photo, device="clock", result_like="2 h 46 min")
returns 3 h 24 min
